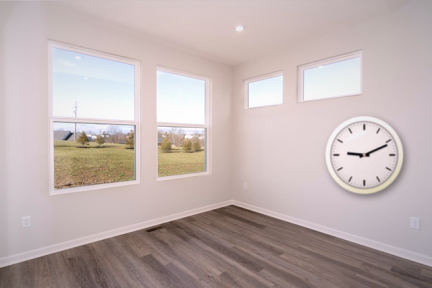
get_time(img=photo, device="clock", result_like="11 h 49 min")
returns 9 h 11 min
